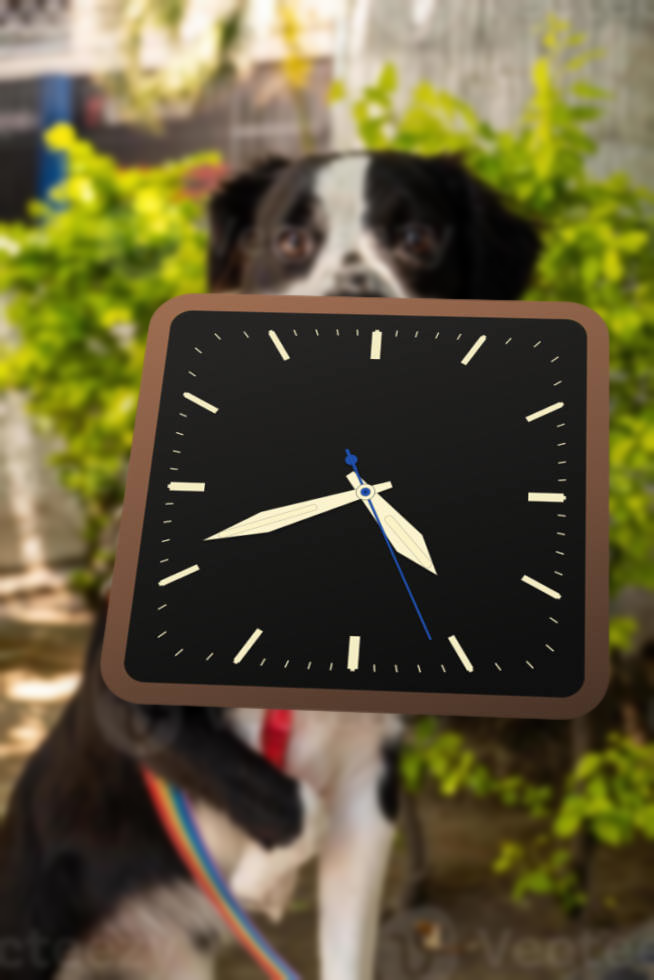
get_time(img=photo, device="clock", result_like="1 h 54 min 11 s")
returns 4 h 41 min 26 s
